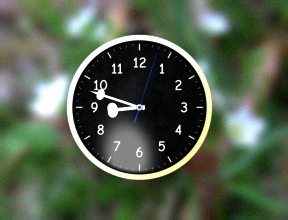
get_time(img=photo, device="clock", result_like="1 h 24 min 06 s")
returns 8 h 48 min 03 s
